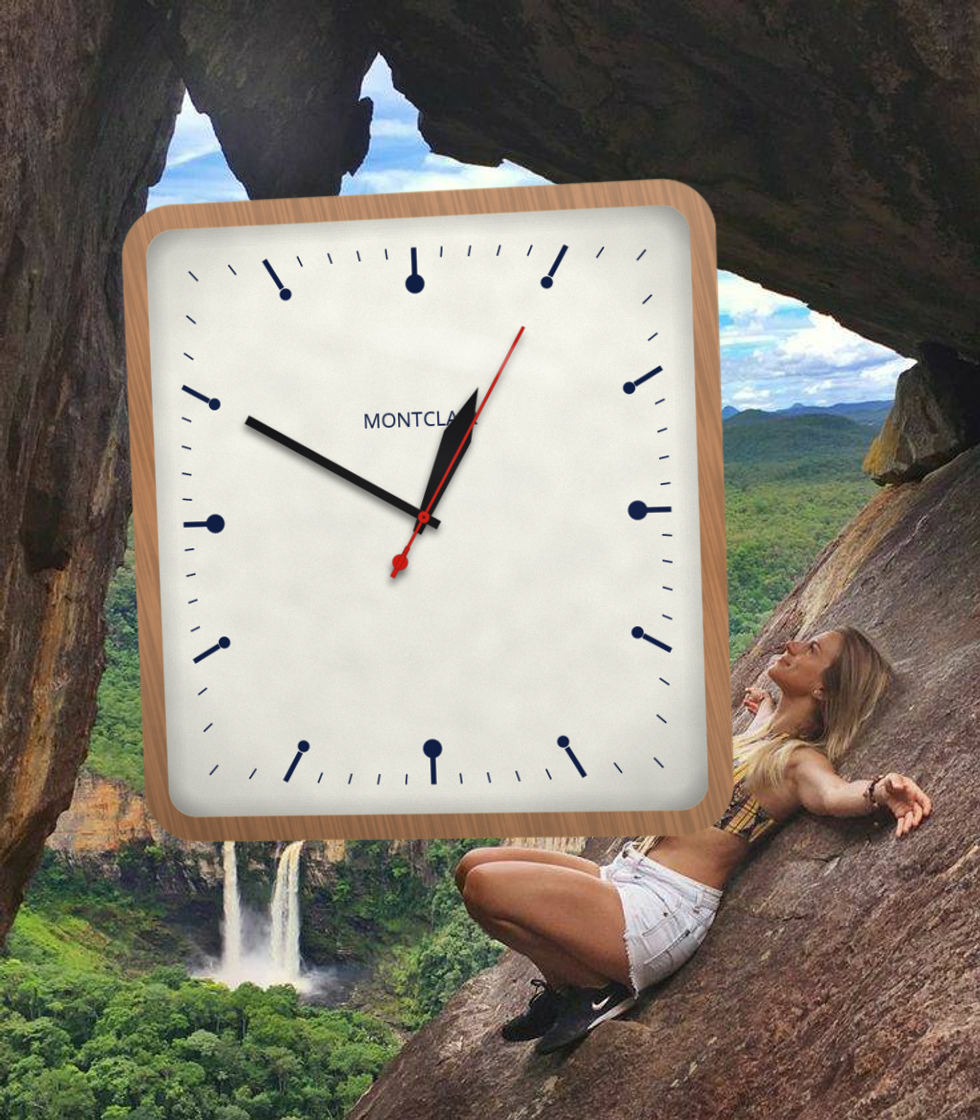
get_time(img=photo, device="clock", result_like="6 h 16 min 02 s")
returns 12 h 50 min 05 s
